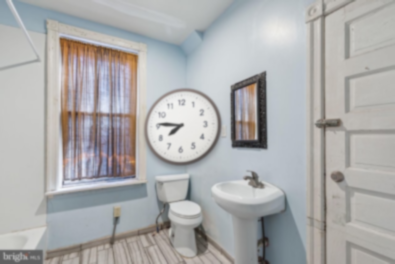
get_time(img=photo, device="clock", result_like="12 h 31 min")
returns 7 h 46 min
